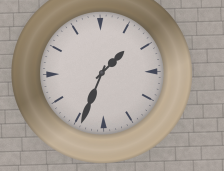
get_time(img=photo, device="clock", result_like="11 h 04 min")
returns 1 h 34 min
